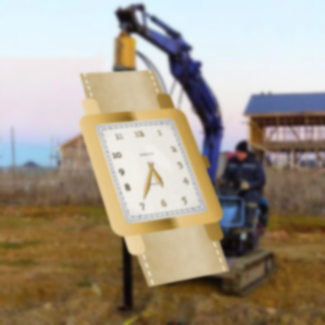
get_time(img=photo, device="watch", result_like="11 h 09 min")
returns 5 h 35 min
